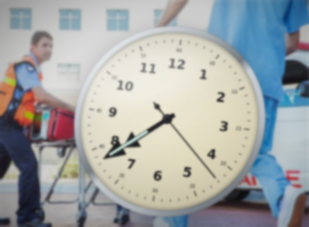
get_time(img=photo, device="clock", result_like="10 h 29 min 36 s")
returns 7 h 38 min 22 s
